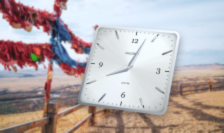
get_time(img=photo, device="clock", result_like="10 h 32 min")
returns 8 h 03 min
